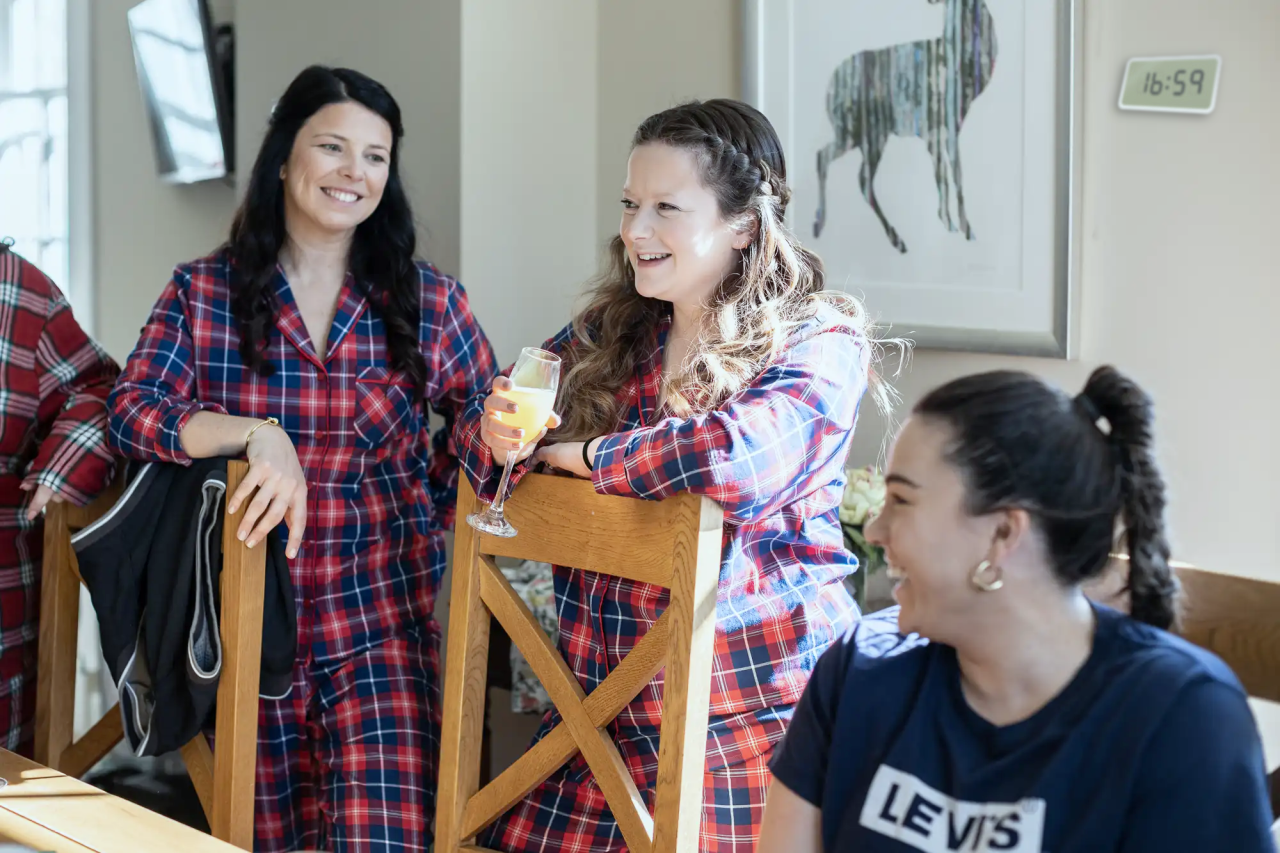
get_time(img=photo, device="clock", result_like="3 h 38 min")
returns 16 h 59 min
